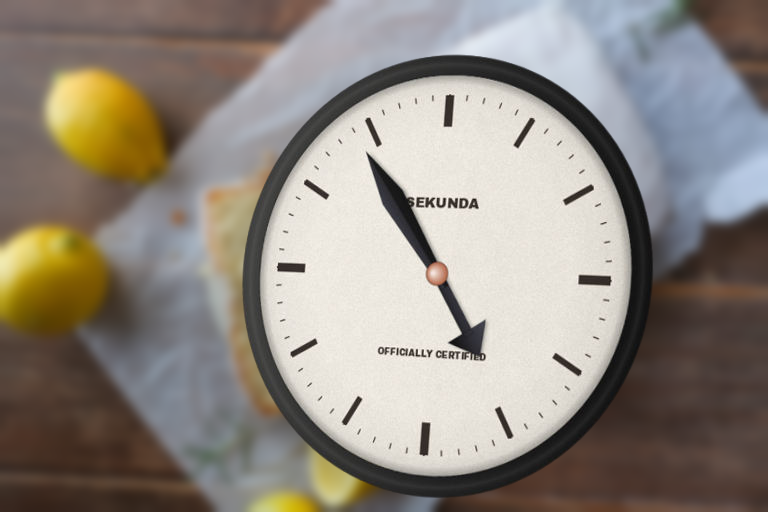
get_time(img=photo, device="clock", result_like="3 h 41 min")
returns 4 h 54 min
